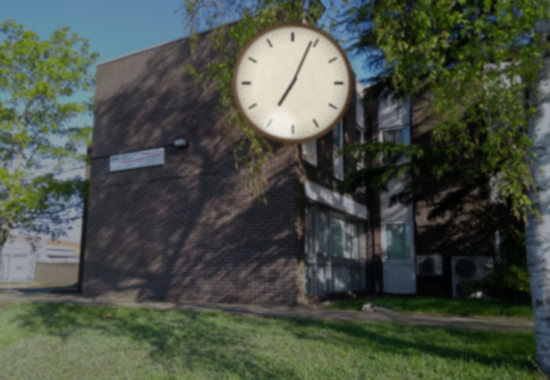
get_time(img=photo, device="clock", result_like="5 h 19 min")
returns 7 h 04 min
